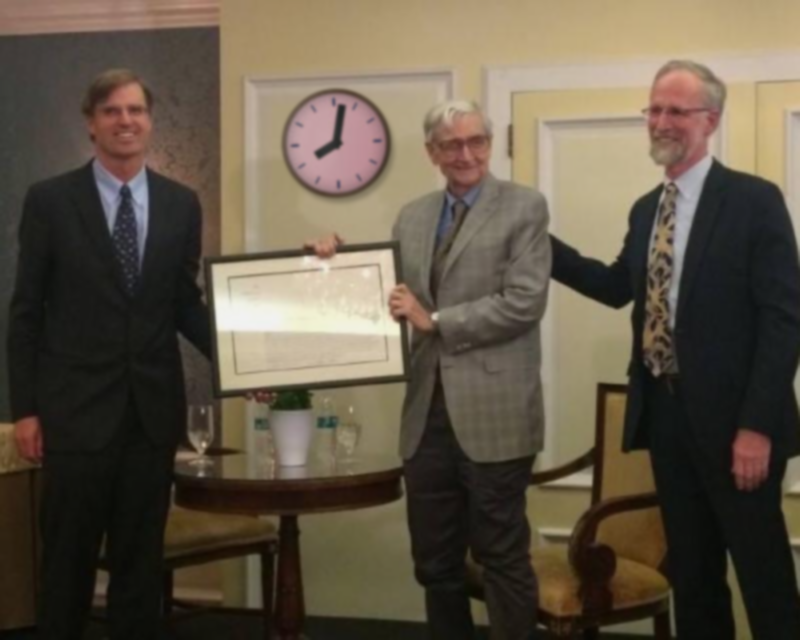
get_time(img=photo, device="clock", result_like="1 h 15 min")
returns 8 h 02 min
